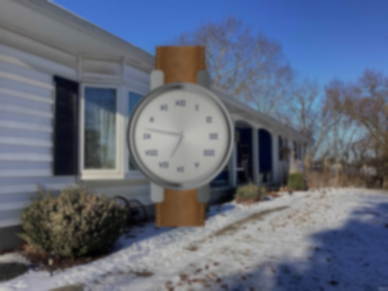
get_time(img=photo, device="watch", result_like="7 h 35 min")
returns 6 h 47 min
